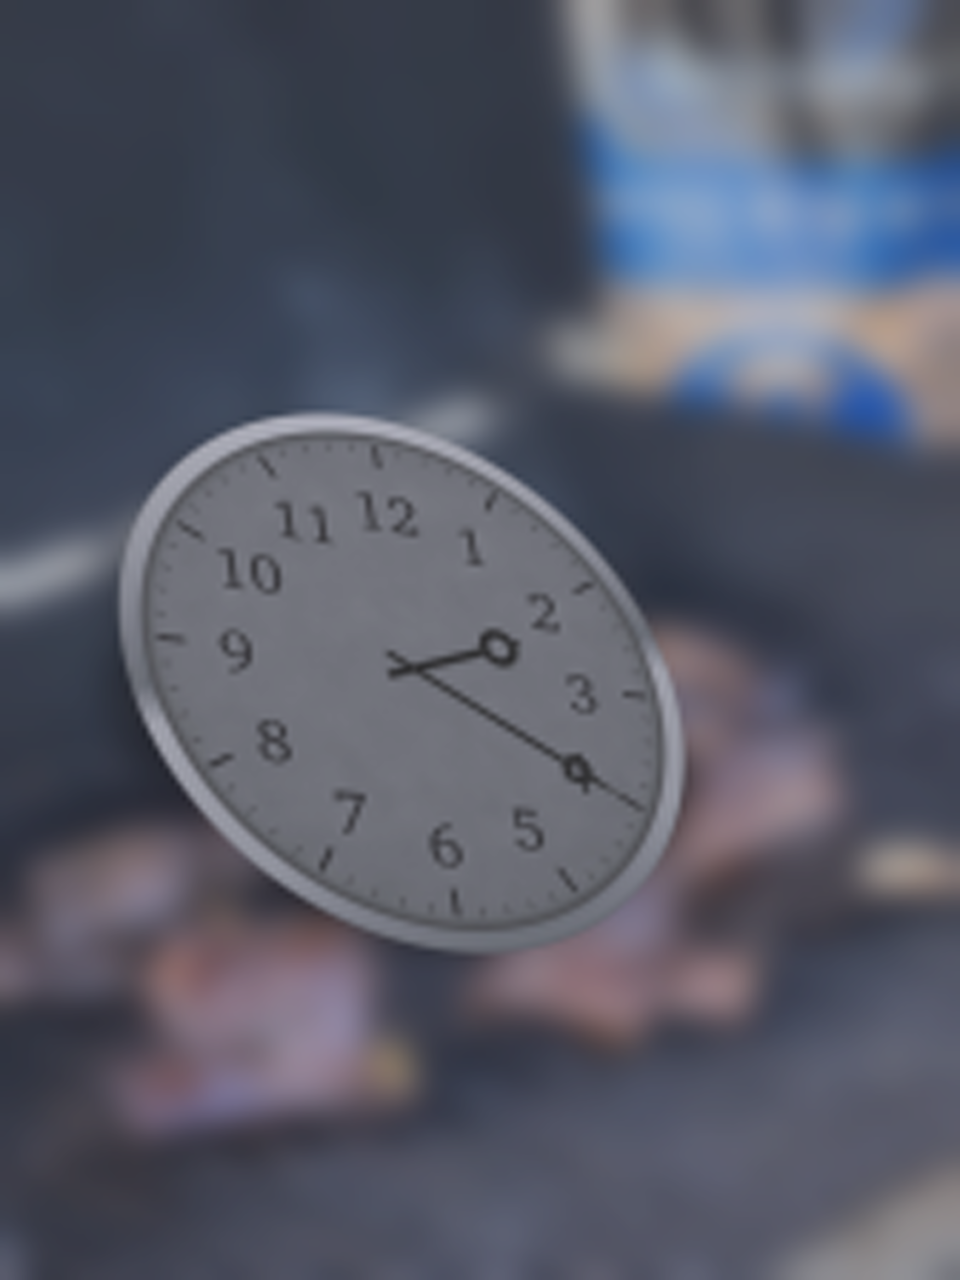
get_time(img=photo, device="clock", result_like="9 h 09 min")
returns 2 h 20 min
